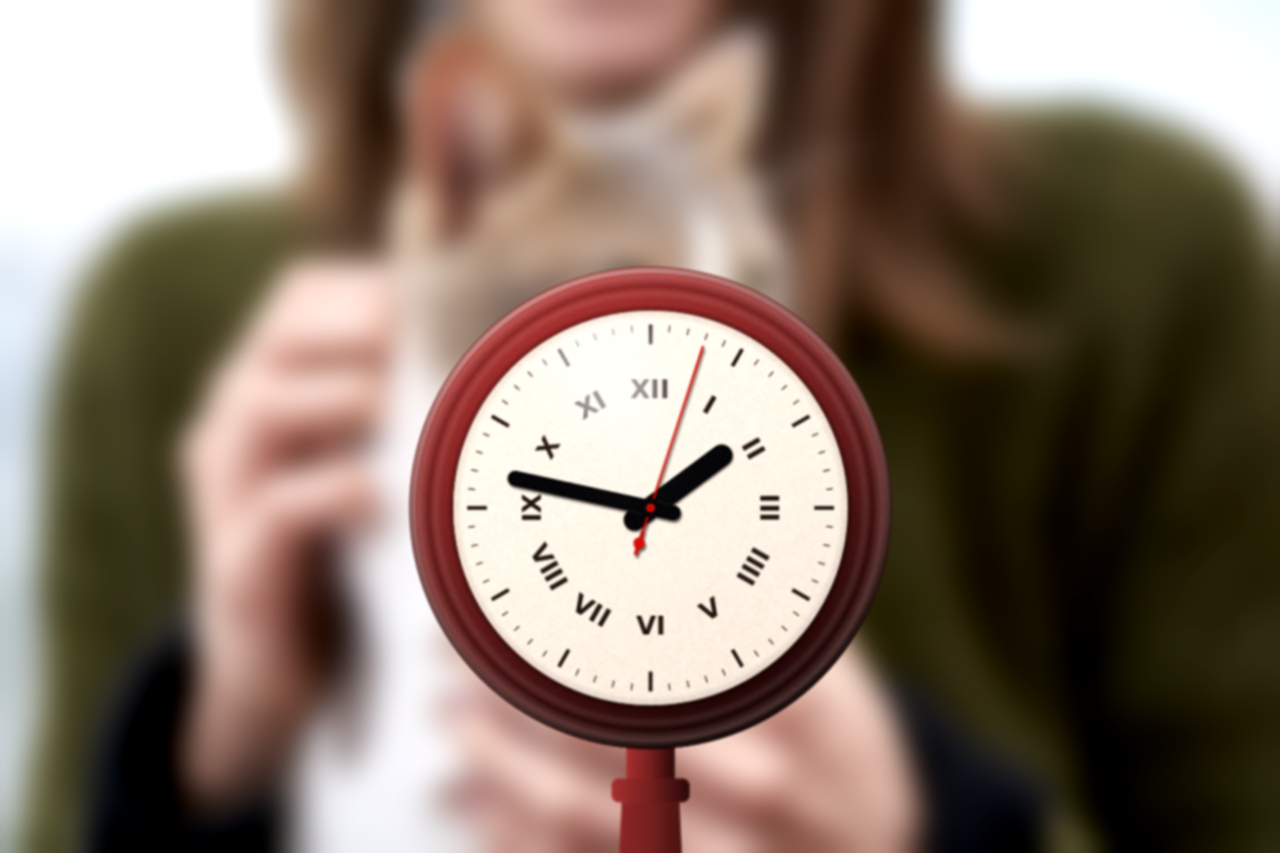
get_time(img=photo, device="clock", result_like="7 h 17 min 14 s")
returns 1 h 47 min 03 s
